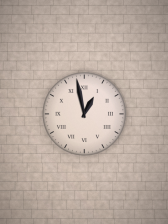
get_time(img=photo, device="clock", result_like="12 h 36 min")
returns 12 h 58 min
